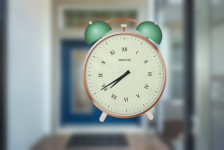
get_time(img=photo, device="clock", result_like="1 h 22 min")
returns 7 h 40 min
